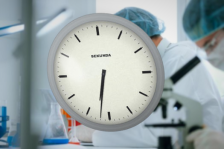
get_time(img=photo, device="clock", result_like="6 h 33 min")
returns 6 h 32 min
